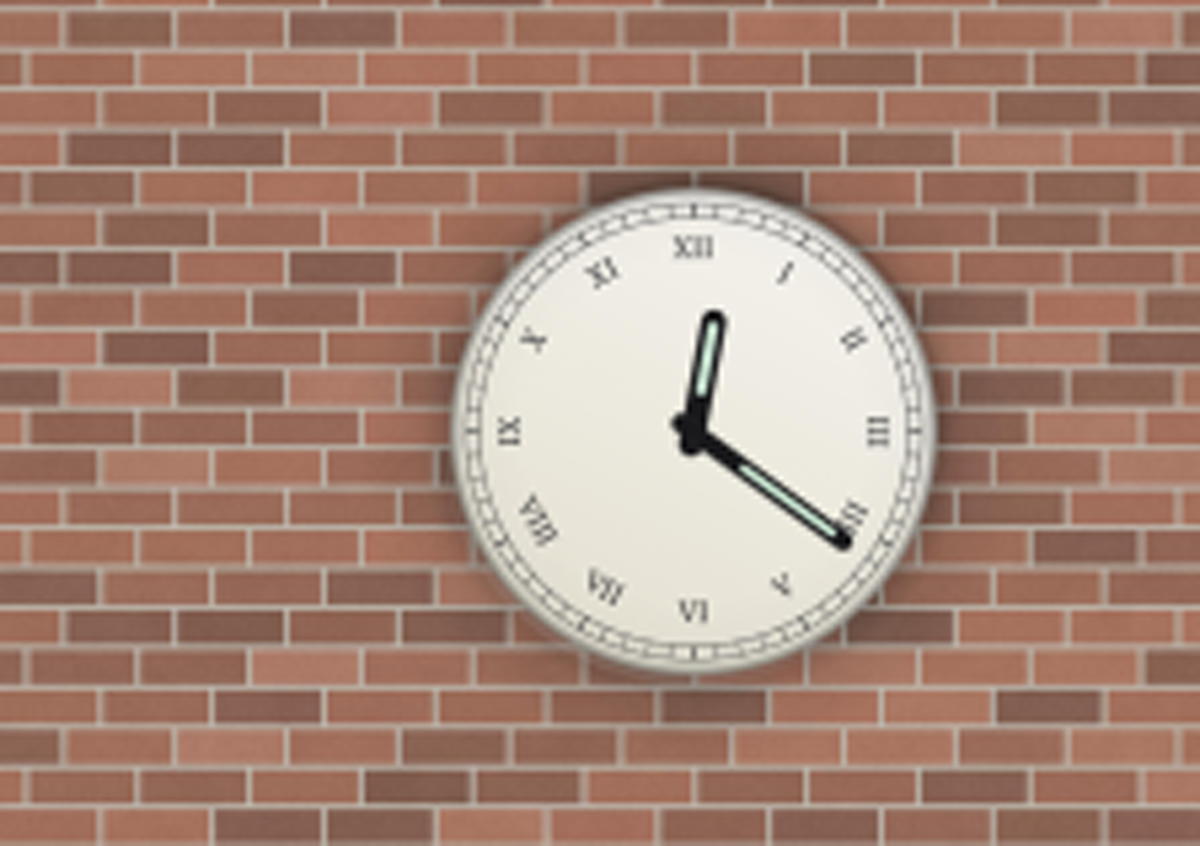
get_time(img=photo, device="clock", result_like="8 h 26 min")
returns 12 h 21 min
